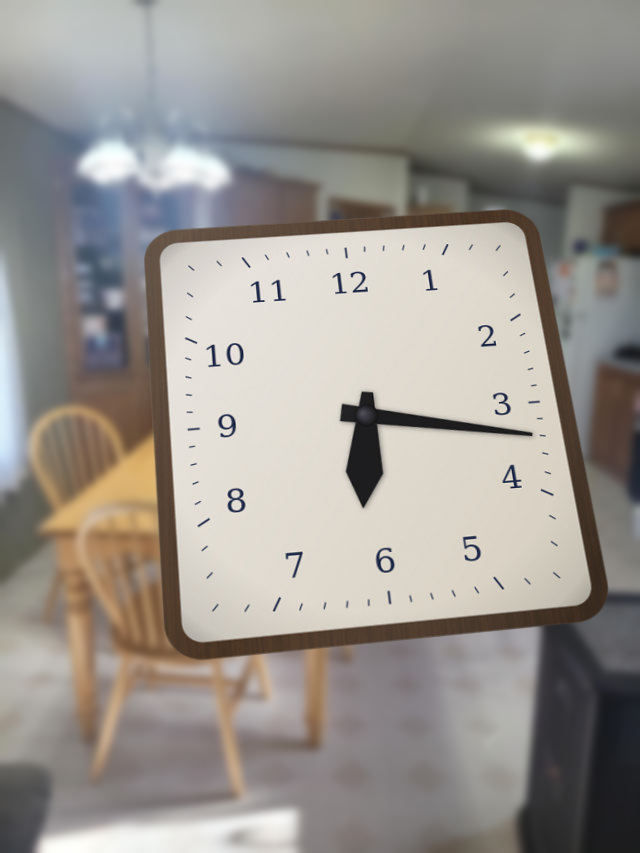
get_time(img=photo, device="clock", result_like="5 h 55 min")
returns 6 h 17 min
